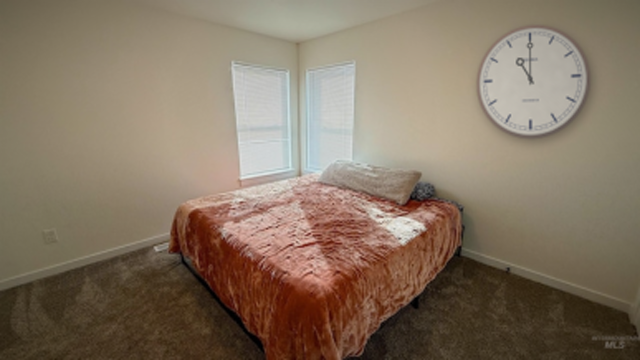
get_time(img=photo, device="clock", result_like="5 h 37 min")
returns 11 h 00 min
